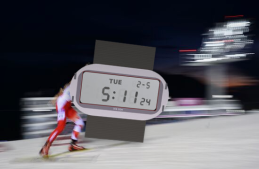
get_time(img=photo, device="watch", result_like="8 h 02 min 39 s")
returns 5 h 11 min 24 s
